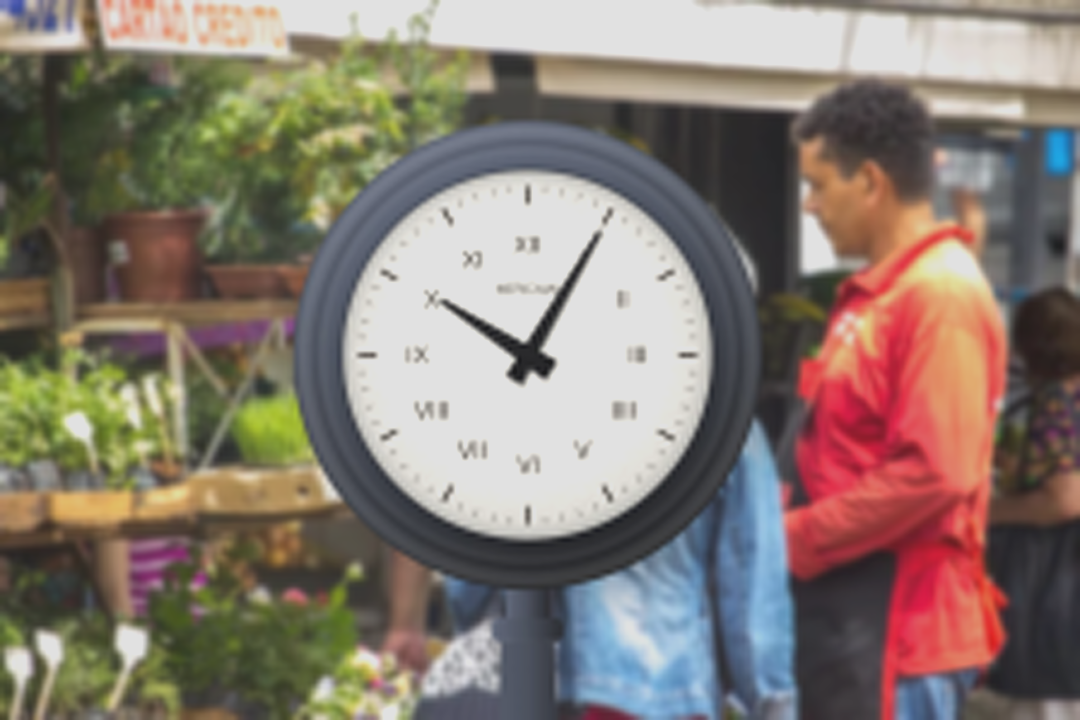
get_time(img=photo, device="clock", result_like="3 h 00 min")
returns 10 h 05 min
